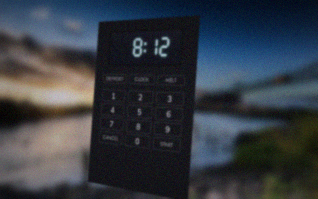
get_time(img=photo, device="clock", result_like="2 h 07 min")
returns 8 h 12 min
